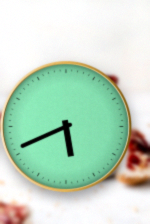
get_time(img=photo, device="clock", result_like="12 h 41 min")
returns 5 h 41 min
